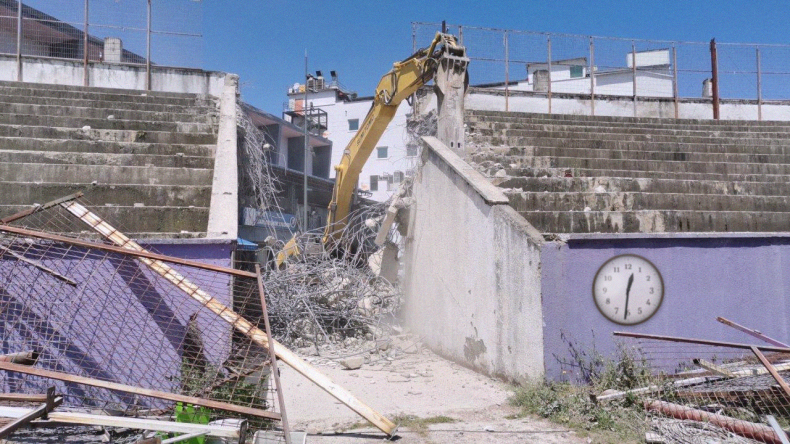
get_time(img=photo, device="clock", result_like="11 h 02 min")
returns 12 h 31 min
